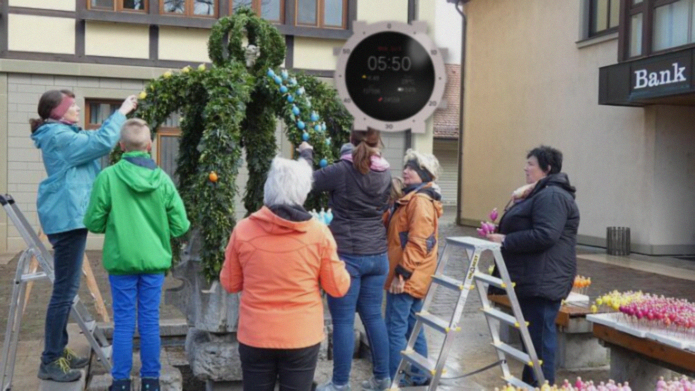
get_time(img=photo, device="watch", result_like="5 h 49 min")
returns 5 h 50 min
